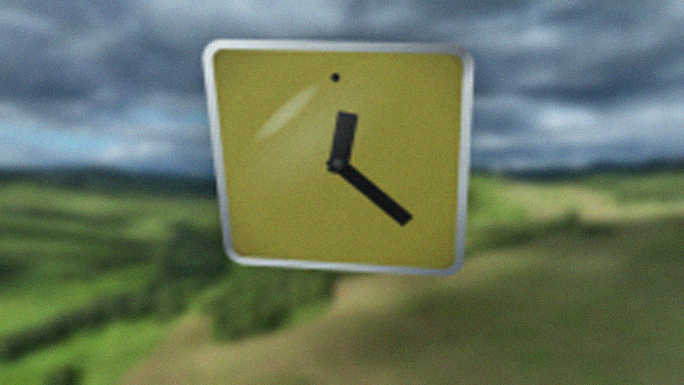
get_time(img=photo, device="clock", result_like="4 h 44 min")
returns 12 h 22 min
